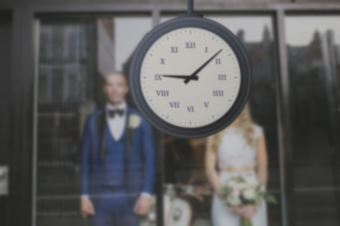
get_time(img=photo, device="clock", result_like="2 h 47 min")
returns 9 h 08 min
